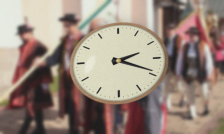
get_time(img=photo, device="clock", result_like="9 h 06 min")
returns 2 h 19 min
